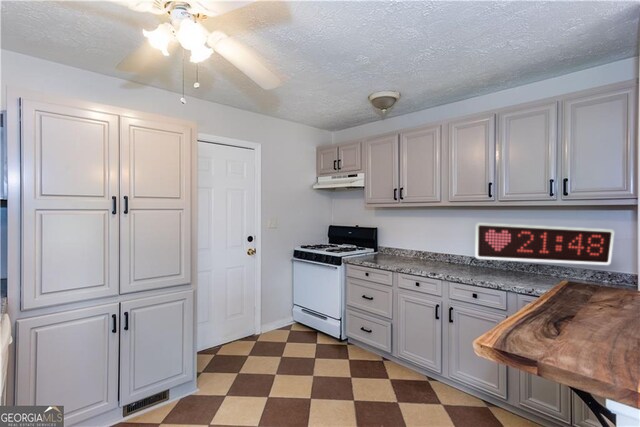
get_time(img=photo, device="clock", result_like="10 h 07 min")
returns 21 h 48 min
